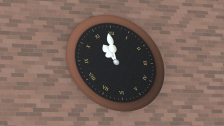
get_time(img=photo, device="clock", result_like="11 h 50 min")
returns 10 h 59 min
